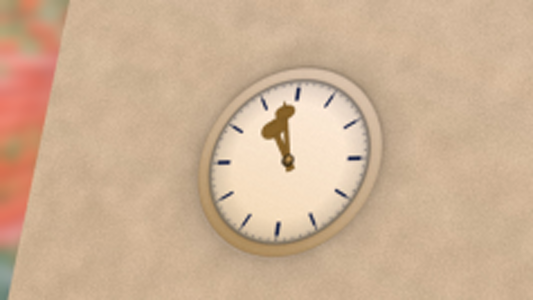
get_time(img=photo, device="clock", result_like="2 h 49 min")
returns 10 h 58 min
